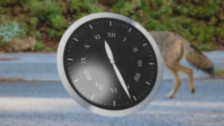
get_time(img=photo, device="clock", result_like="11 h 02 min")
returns 11 h 26 min
